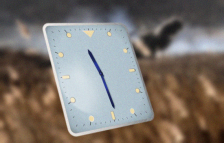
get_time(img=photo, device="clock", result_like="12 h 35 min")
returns 11 h 29 min
